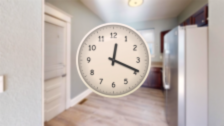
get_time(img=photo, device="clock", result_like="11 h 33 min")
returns 12 h 19 min
